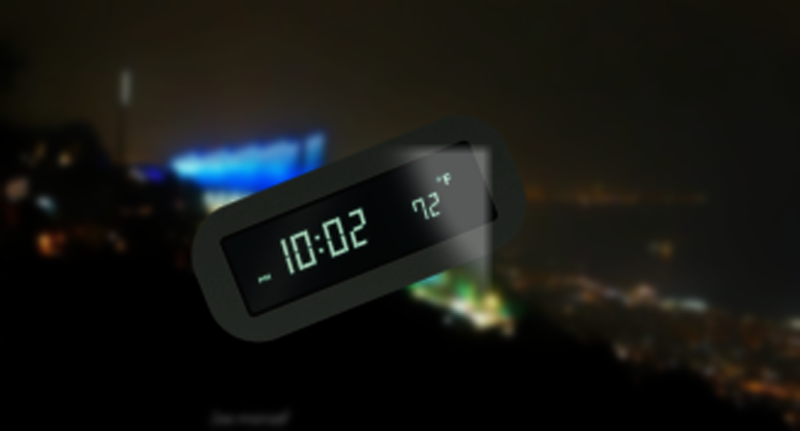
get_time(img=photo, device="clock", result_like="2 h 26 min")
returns 10 h 02 min
